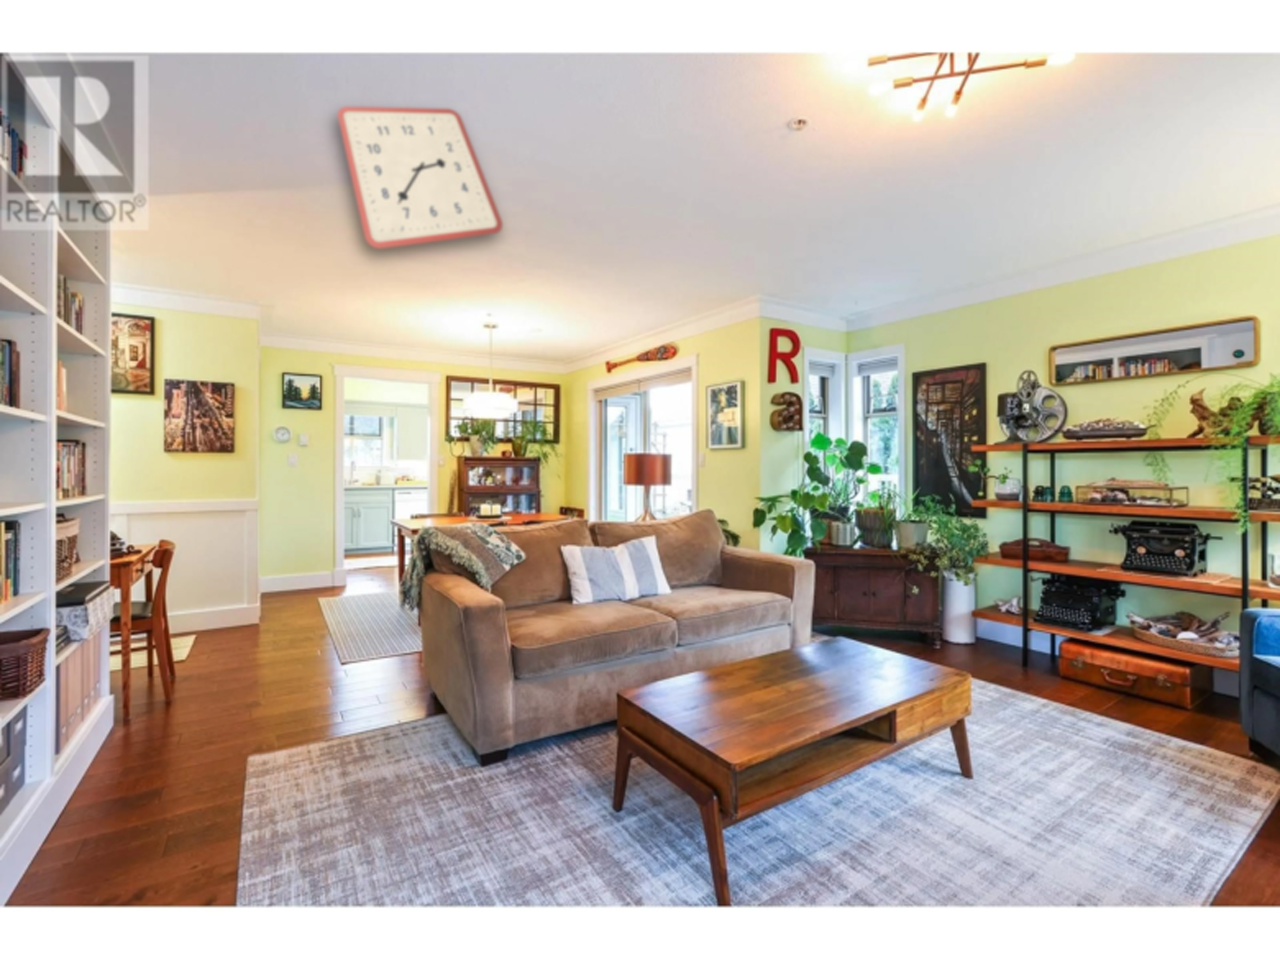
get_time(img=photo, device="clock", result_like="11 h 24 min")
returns 2 h 37 min
